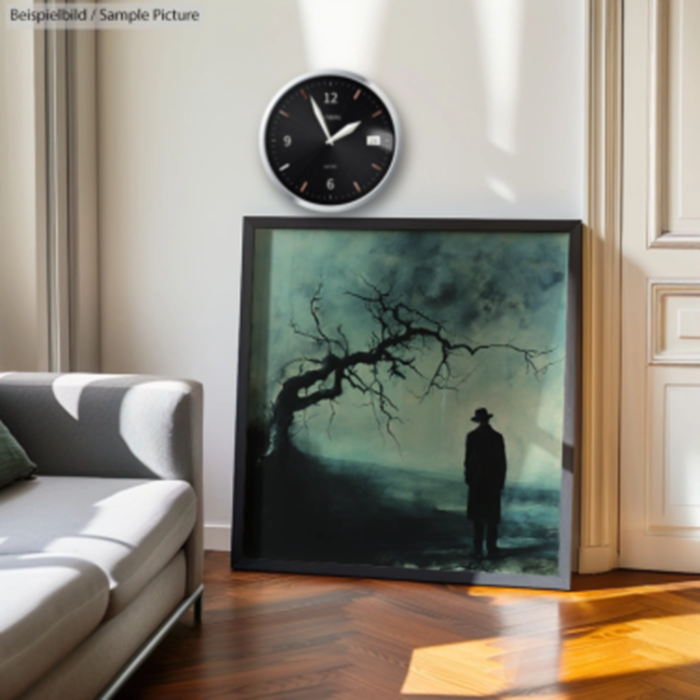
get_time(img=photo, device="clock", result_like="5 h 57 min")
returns 1 h 56 min
